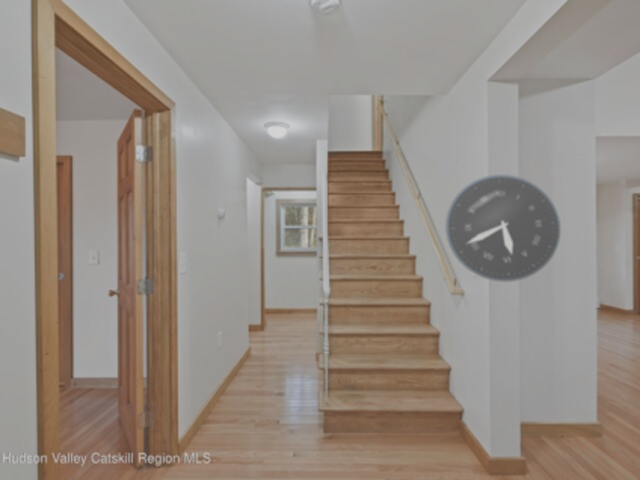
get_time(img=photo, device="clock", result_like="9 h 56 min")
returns 5 h 41 min
